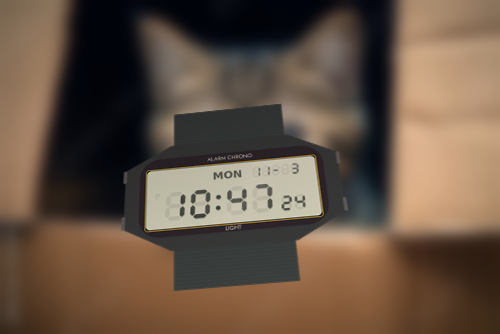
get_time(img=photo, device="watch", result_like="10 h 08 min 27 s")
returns 10 h 47 min 24 s
